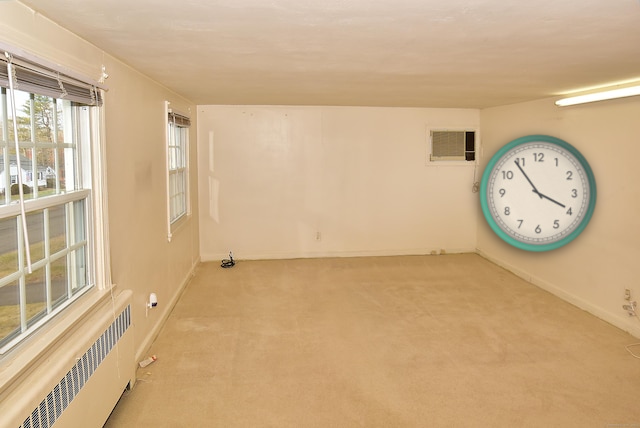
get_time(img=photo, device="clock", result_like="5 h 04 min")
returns 3 h 54 min
